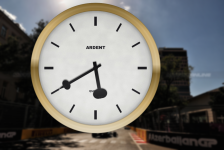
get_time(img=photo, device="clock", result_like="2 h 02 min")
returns 5 h 40 min
